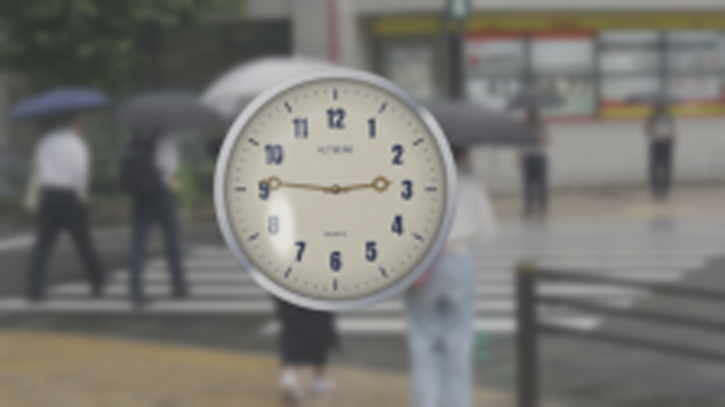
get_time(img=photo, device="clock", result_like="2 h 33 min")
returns 2 h 46 min
